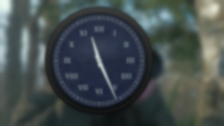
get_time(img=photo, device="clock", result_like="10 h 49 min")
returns 11 h 26 min
